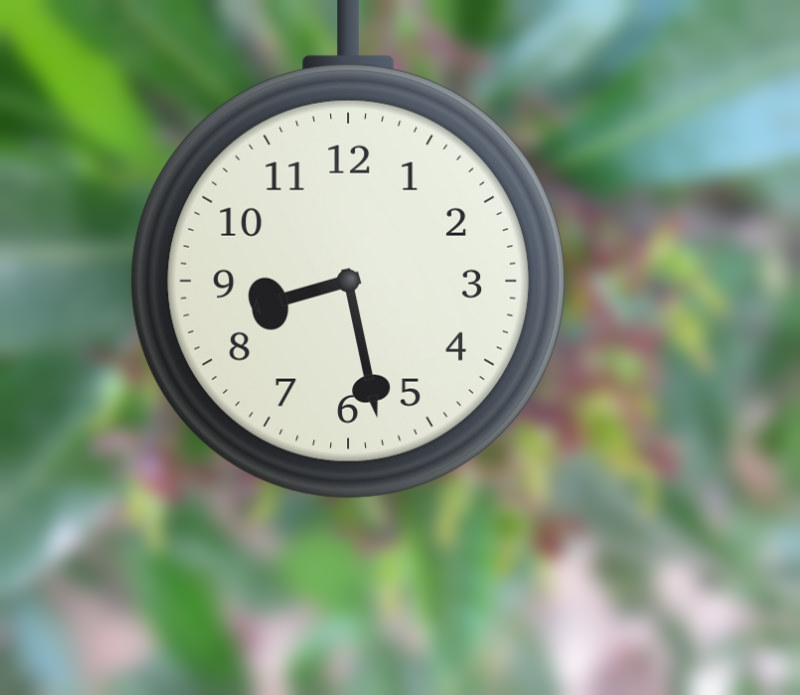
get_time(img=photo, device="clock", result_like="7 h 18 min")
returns 8 h 28 min
